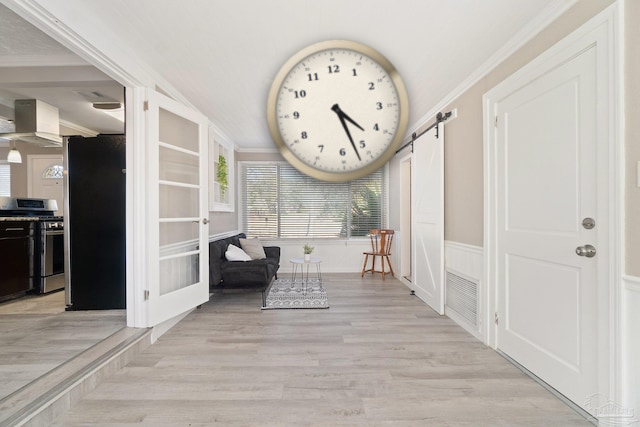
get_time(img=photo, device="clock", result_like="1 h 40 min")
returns 4 h 27 min
